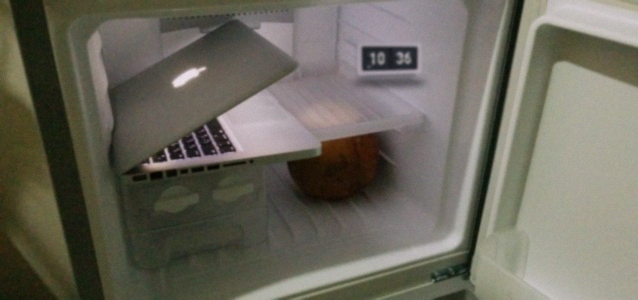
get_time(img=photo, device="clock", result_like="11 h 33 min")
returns 10 h 36 min
